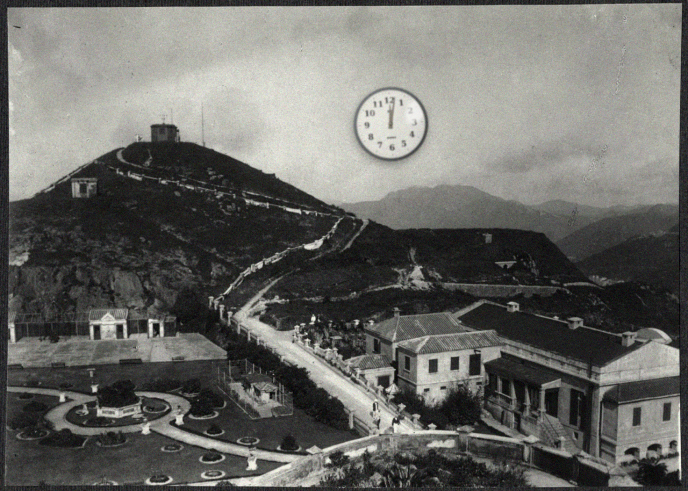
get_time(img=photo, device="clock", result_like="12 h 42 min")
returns 12 h 02 min
